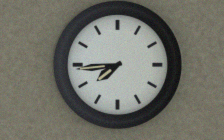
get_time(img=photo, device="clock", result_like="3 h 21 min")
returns 7 h 44 min
